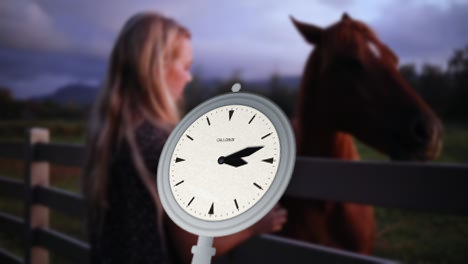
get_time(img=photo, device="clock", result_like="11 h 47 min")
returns 3 h 12 min
